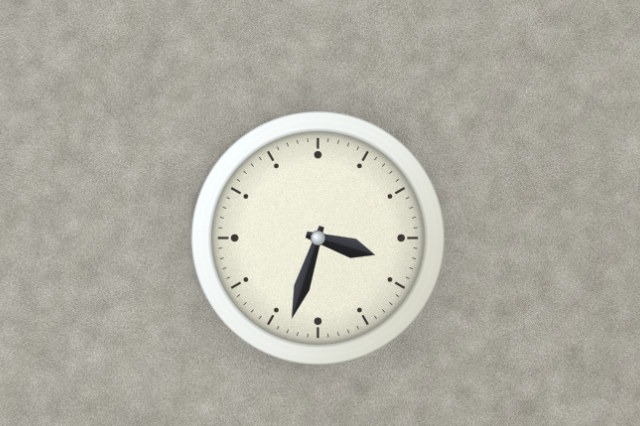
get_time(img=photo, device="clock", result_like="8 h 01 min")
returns 3 h 33 min
